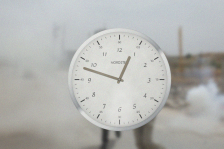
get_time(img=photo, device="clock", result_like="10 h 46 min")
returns 12 h 48 min
